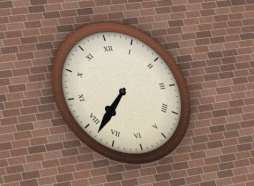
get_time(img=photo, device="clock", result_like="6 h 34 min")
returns 7 h 38 min
